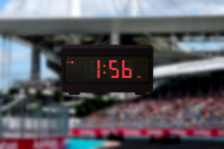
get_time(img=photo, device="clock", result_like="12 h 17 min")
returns 1 h 56 min
